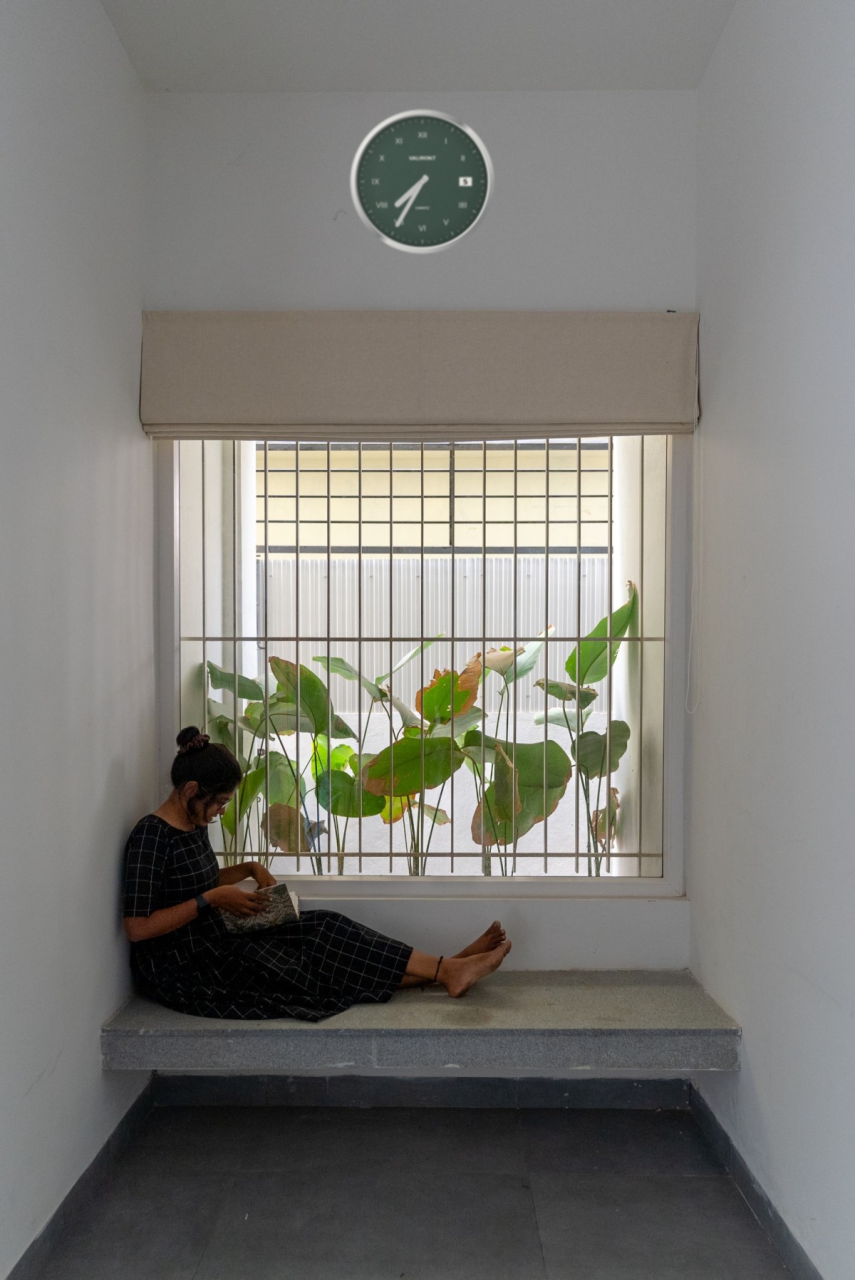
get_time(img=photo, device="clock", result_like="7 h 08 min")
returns 7 h 35 min
